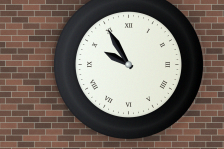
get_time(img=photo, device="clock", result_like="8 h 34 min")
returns 9 h 55 min
